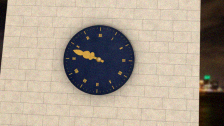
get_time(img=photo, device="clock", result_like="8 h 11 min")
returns 9 h 48 min
